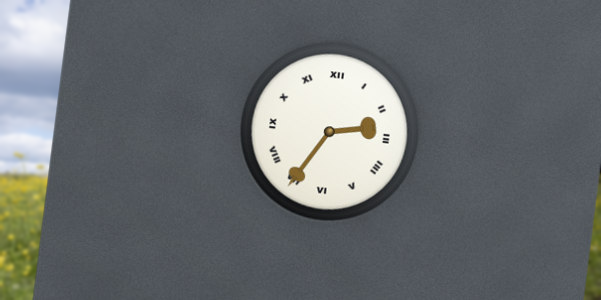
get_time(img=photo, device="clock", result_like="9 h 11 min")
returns 2 h 35 min
